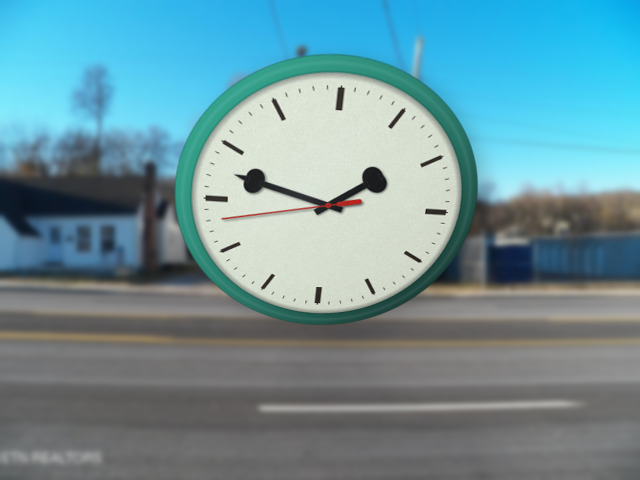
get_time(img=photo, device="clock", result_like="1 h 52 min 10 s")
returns 1 h 47 min 43 s
